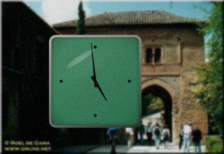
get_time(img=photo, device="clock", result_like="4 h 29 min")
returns 4 h 59 min
